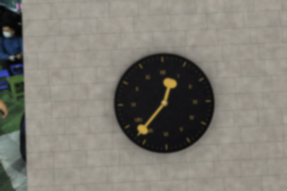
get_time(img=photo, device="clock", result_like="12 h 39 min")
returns 12 h 37 min
